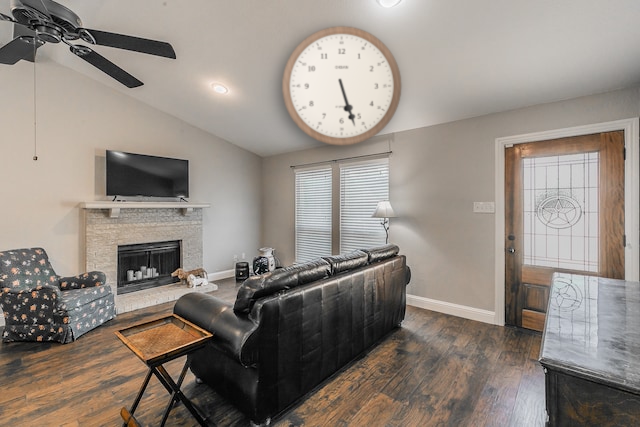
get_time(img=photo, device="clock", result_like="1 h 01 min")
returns 5 h 27 min
